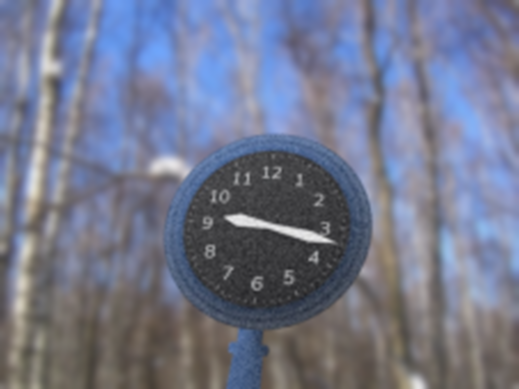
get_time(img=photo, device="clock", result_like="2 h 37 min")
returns 9 h 17 min
